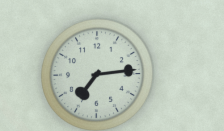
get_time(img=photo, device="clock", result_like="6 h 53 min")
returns 7 h 14 min
